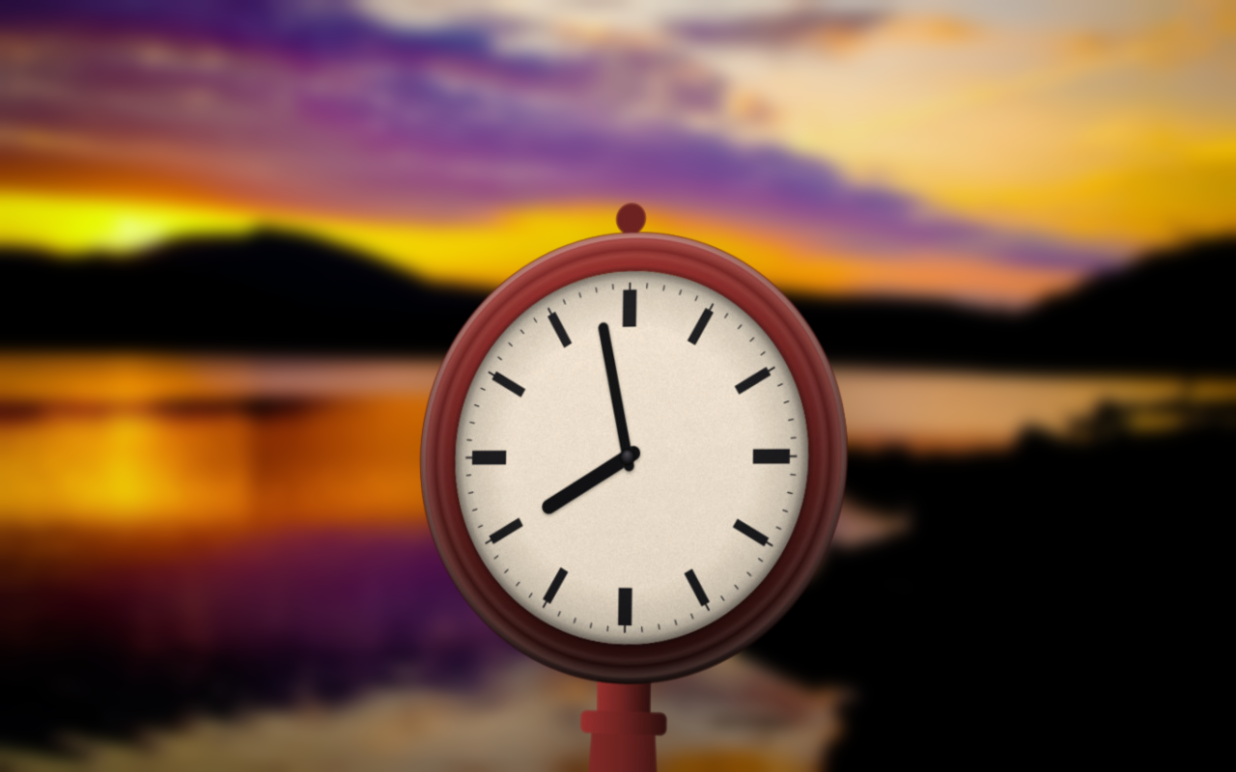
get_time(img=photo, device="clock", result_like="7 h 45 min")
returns 7 h 58 min
